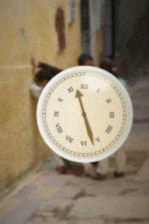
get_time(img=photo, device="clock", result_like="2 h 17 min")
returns 11 h 27 min
